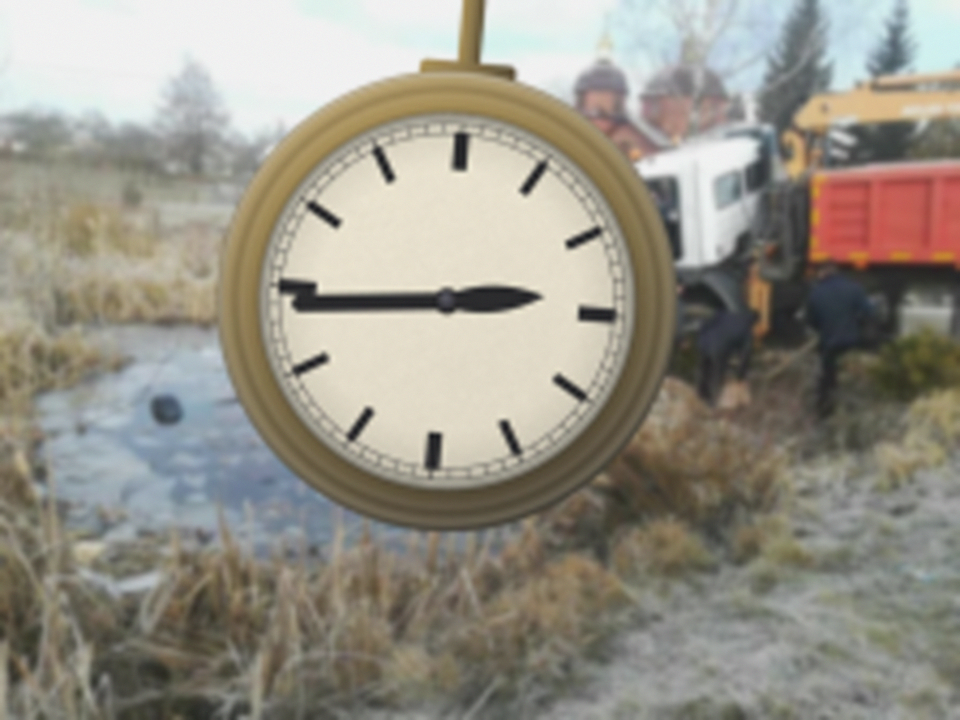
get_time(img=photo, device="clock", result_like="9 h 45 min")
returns 2 h 44 min
